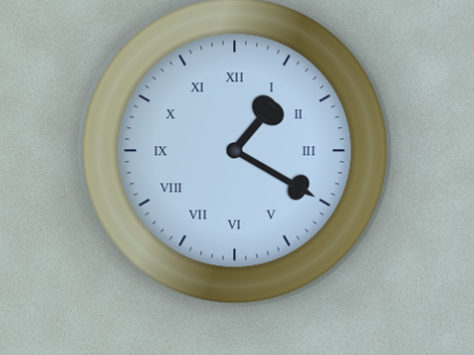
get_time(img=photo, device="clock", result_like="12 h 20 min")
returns 1 h 20 min
